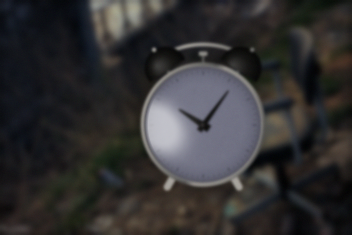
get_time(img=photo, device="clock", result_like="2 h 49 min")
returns 10 h 06 min
